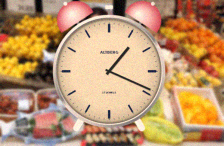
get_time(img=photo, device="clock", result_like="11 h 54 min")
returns 1 h 19 min
